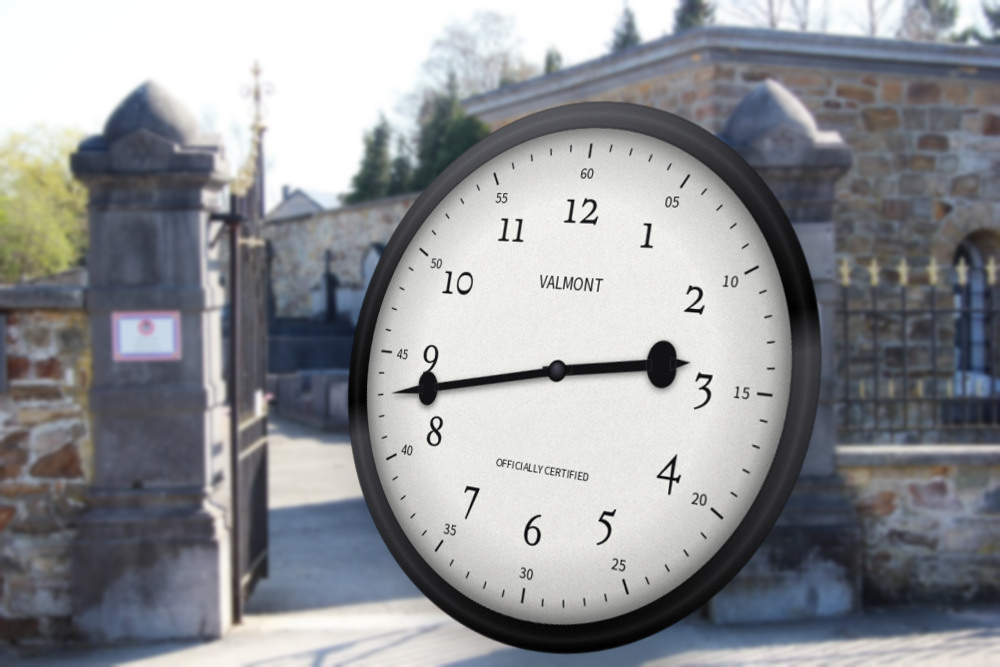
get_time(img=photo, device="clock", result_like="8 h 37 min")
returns 2 h 43 min
